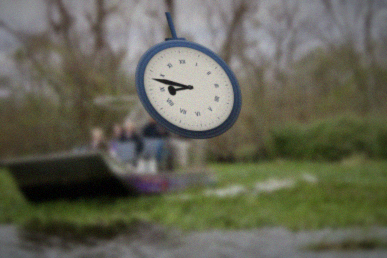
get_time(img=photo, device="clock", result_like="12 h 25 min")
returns 8 h 48 min
